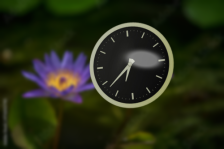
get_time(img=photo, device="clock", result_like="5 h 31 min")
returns 6 h 38 min
